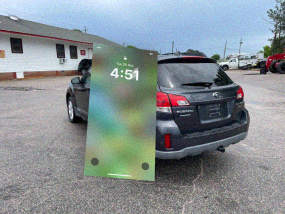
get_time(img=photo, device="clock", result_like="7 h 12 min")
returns 4 h 51 min
